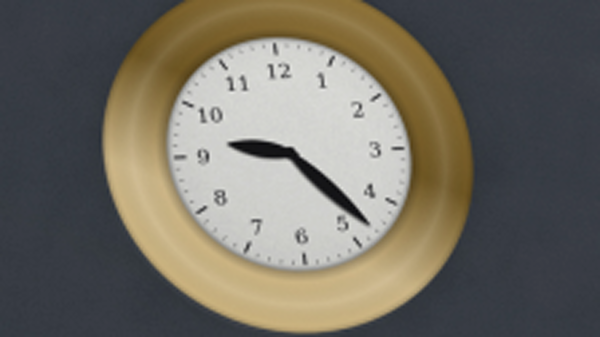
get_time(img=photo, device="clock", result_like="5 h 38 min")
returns 9 h 23 min
